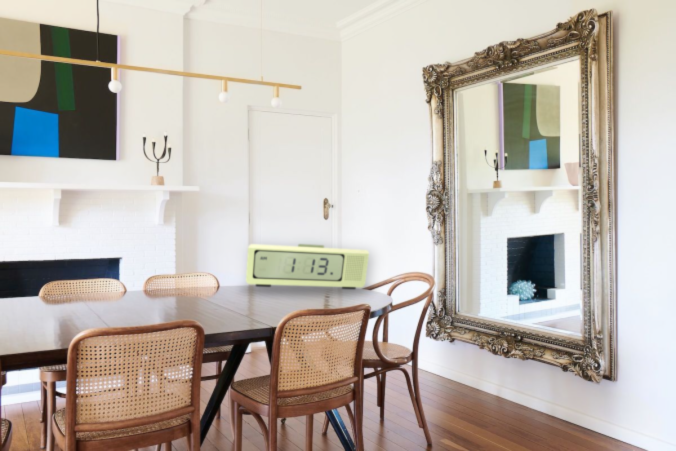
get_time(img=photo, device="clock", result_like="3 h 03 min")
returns 1 h 13 min
